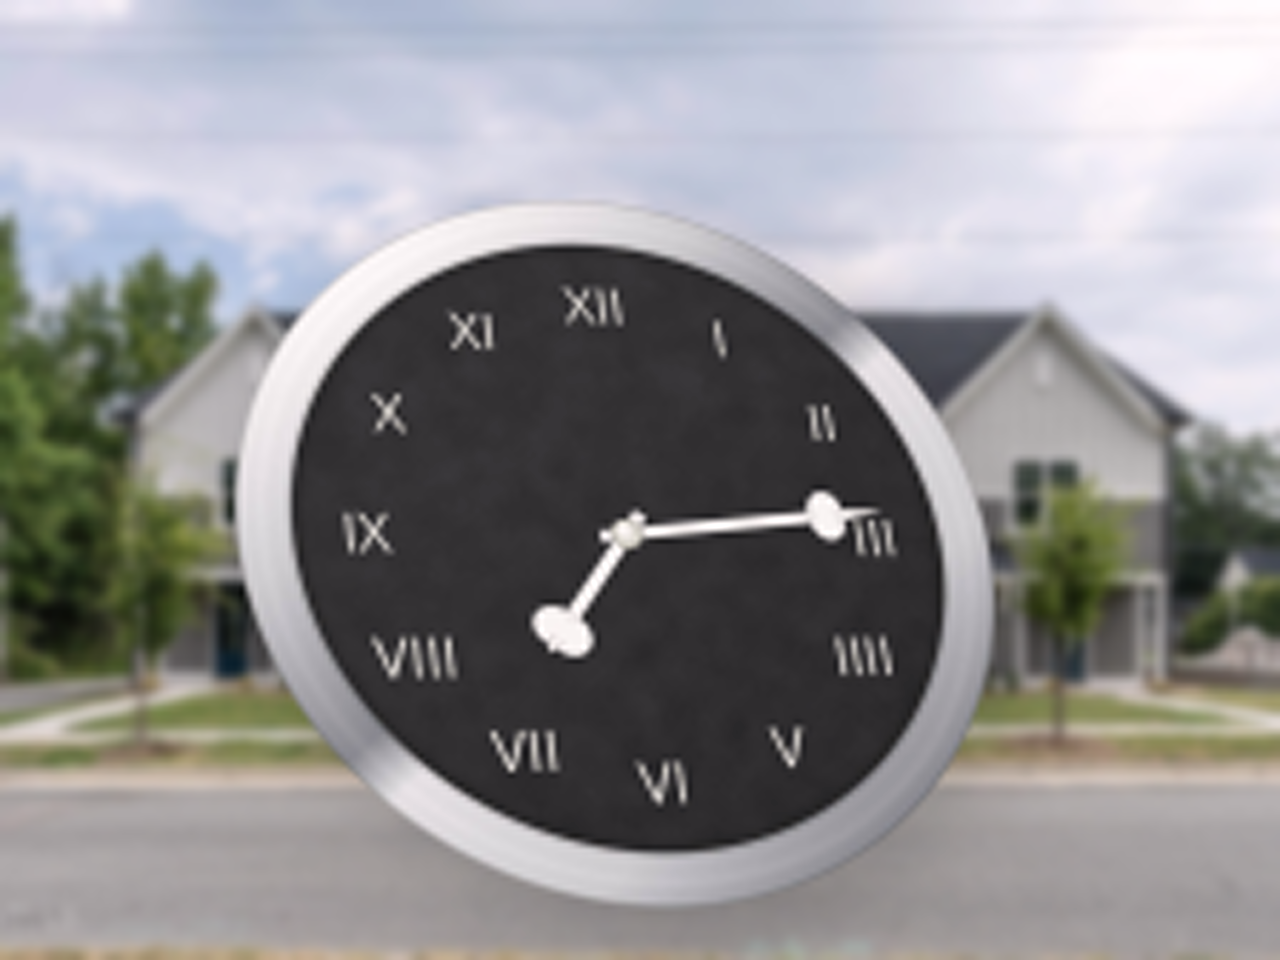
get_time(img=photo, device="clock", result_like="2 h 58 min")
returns 7 h 14 min
